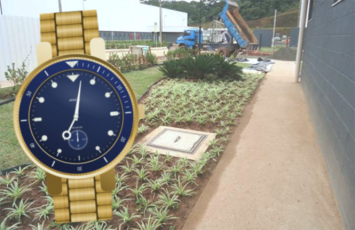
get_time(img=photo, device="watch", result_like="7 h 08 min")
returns 7 h 02 min
